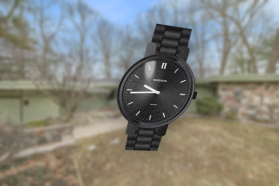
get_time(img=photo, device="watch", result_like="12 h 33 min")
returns 9 h 44 min
